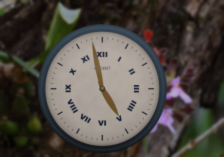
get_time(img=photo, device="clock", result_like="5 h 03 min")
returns 4 h 58 min
